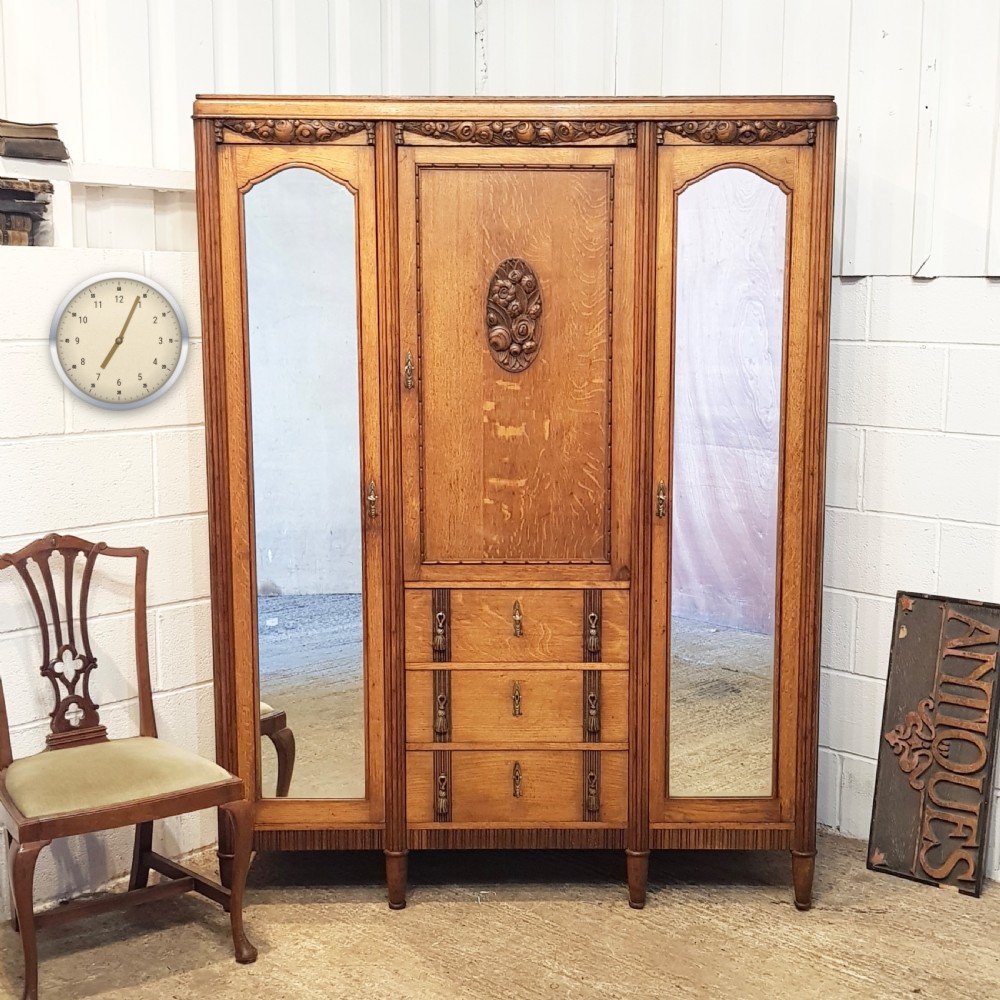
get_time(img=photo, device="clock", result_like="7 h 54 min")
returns 7 h 04 min
